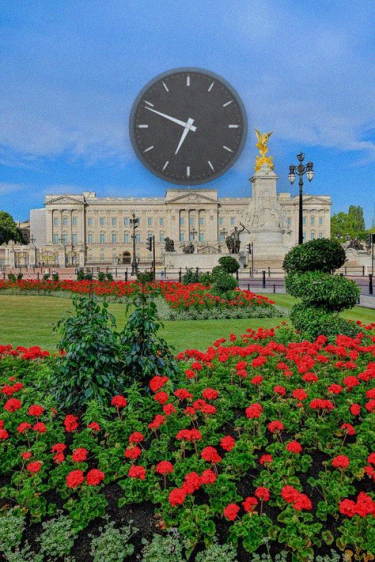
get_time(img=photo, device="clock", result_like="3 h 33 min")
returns 6 h 49 min
